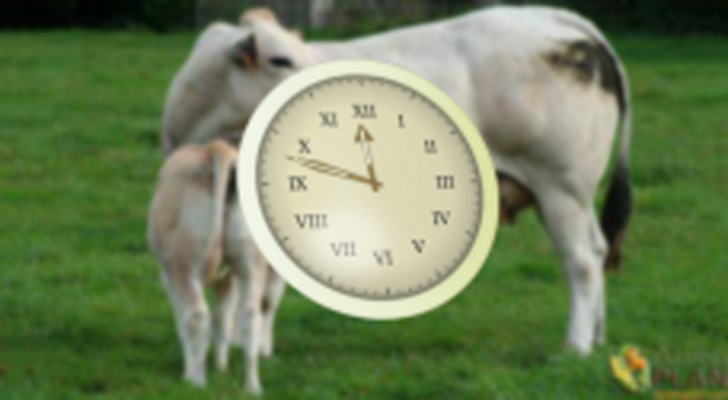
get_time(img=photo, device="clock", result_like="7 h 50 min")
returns 11 h 48 min
